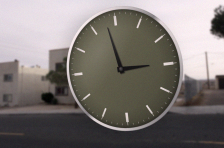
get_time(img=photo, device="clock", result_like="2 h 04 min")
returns 2 h 58 min
